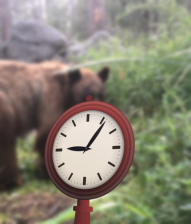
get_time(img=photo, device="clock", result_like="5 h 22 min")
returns 9 h 06 min
